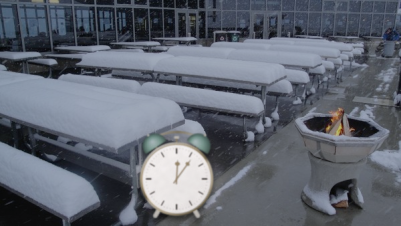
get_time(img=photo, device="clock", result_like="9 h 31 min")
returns 12 h 06 min
